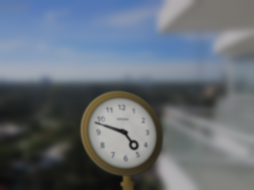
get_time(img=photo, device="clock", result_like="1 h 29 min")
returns 4 h 48 min
